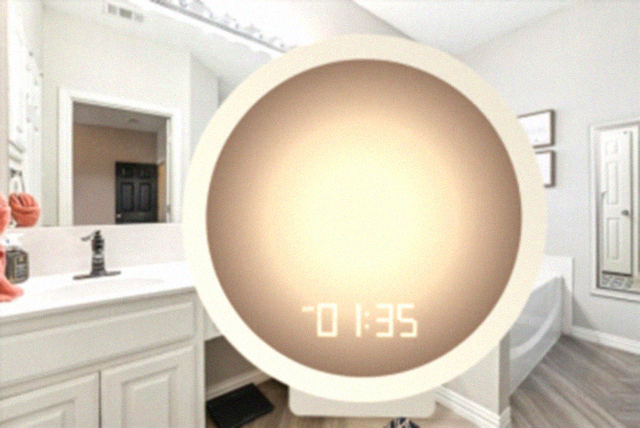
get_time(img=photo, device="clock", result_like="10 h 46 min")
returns 1 h 35 min
